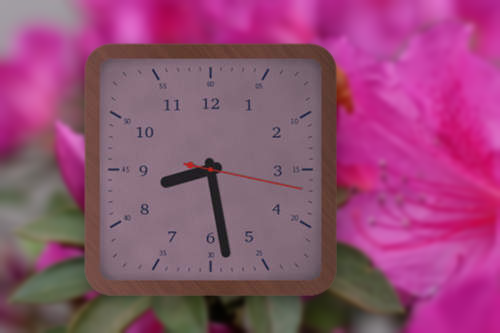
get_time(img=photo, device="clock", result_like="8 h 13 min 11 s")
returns 8 h 28 min 17 s
